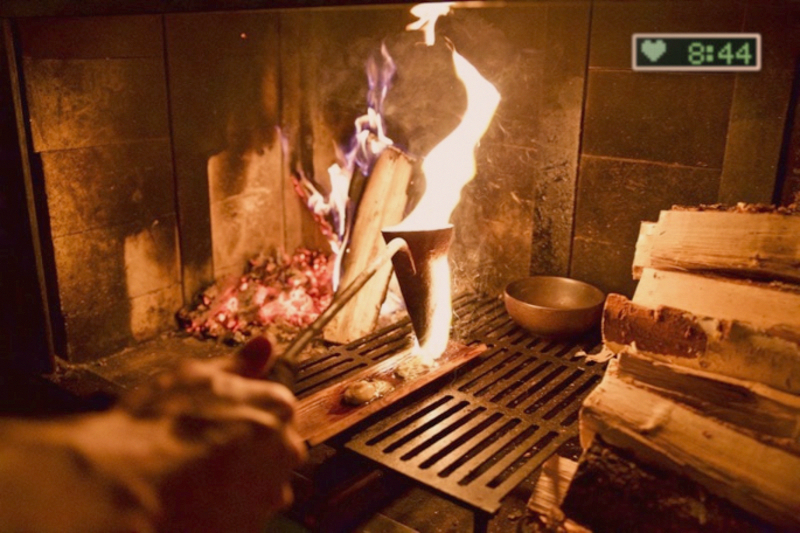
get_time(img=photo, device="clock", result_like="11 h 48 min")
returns 8 h 44 min
